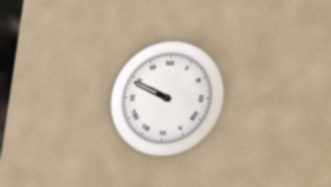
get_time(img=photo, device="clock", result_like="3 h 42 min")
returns 9 h 49 min
